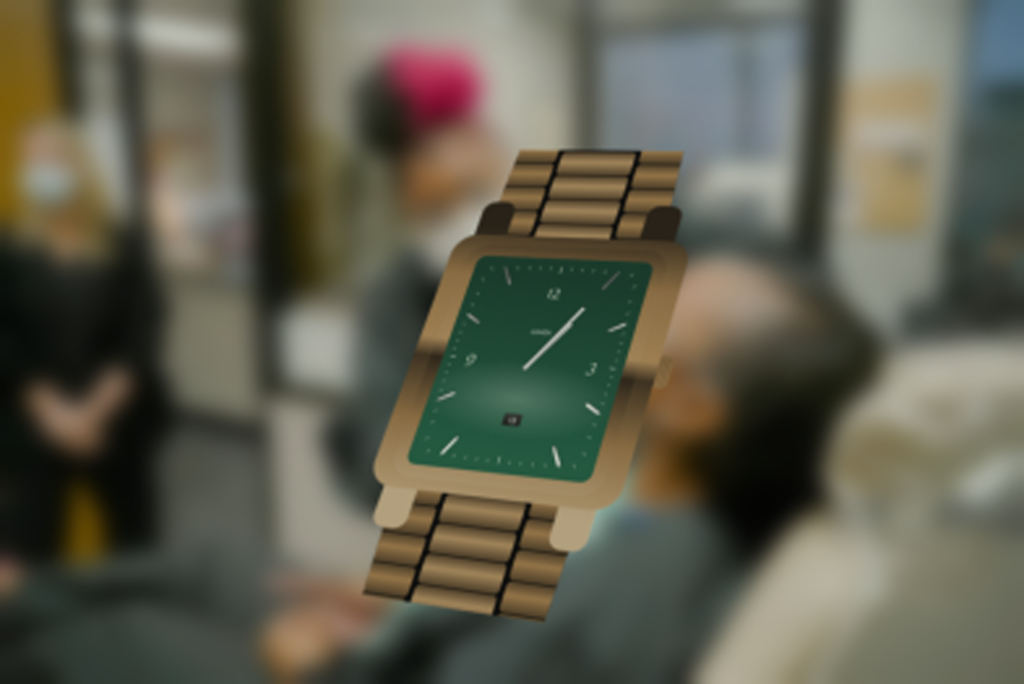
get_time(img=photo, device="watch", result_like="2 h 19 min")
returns 1 h 05 min
